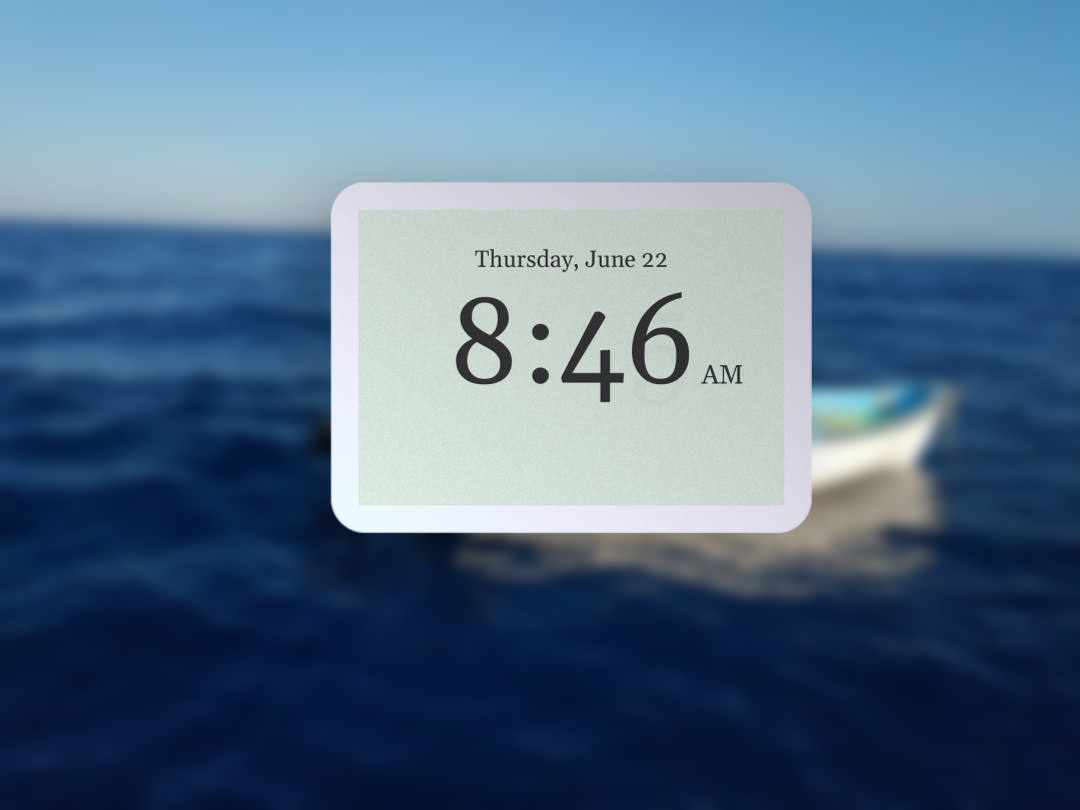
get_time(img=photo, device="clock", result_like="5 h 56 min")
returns 8 h 46 min
